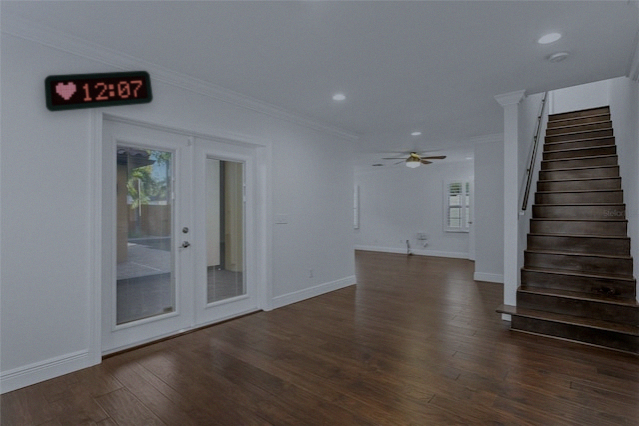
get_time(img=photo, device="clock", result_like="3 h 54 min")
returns 12 h 07 min
